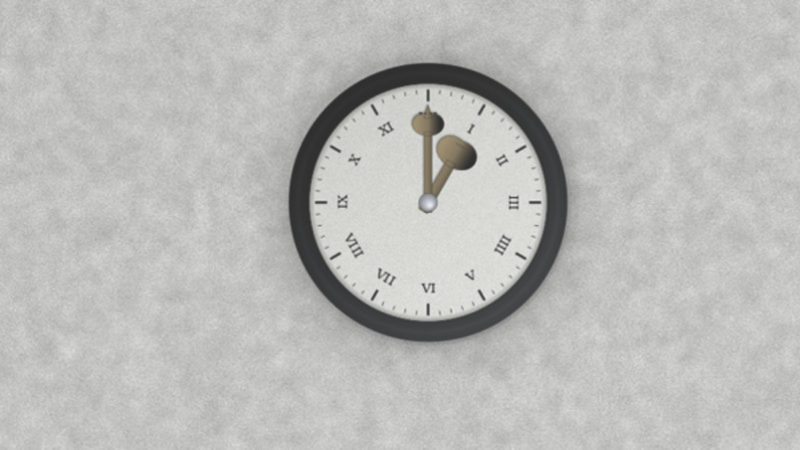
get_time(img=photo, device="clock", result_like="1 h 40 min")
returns 1 h 00 min
